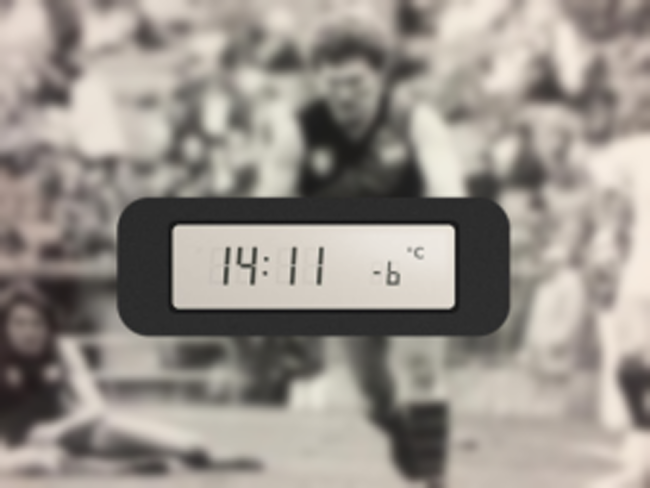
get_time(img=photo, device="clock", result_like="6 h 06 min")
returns 14 h 11 min
